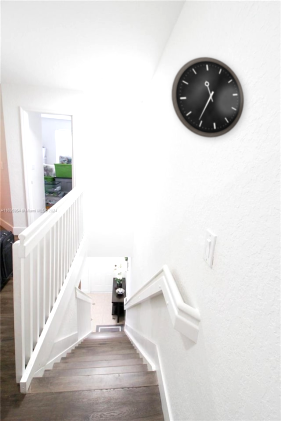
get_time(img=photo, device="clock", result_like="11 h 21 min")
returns 11 h 36 min
